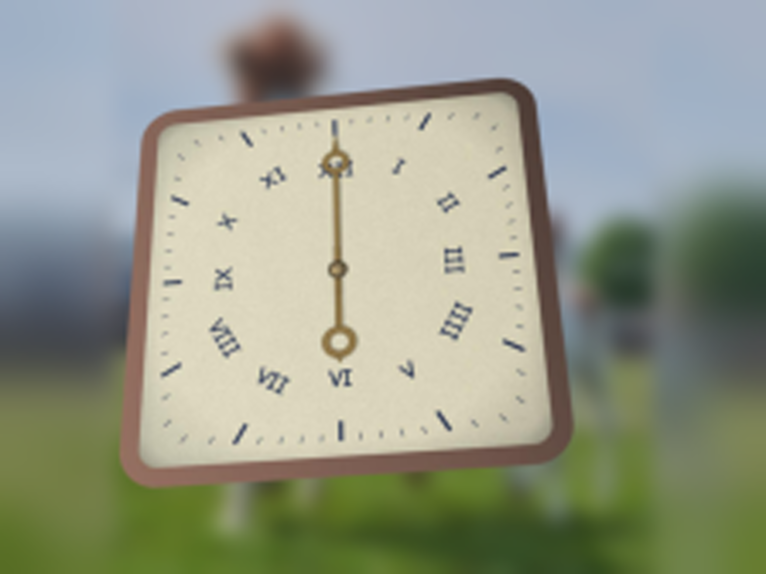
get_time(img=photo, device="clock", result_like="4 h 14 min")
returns 6 h 00 min
